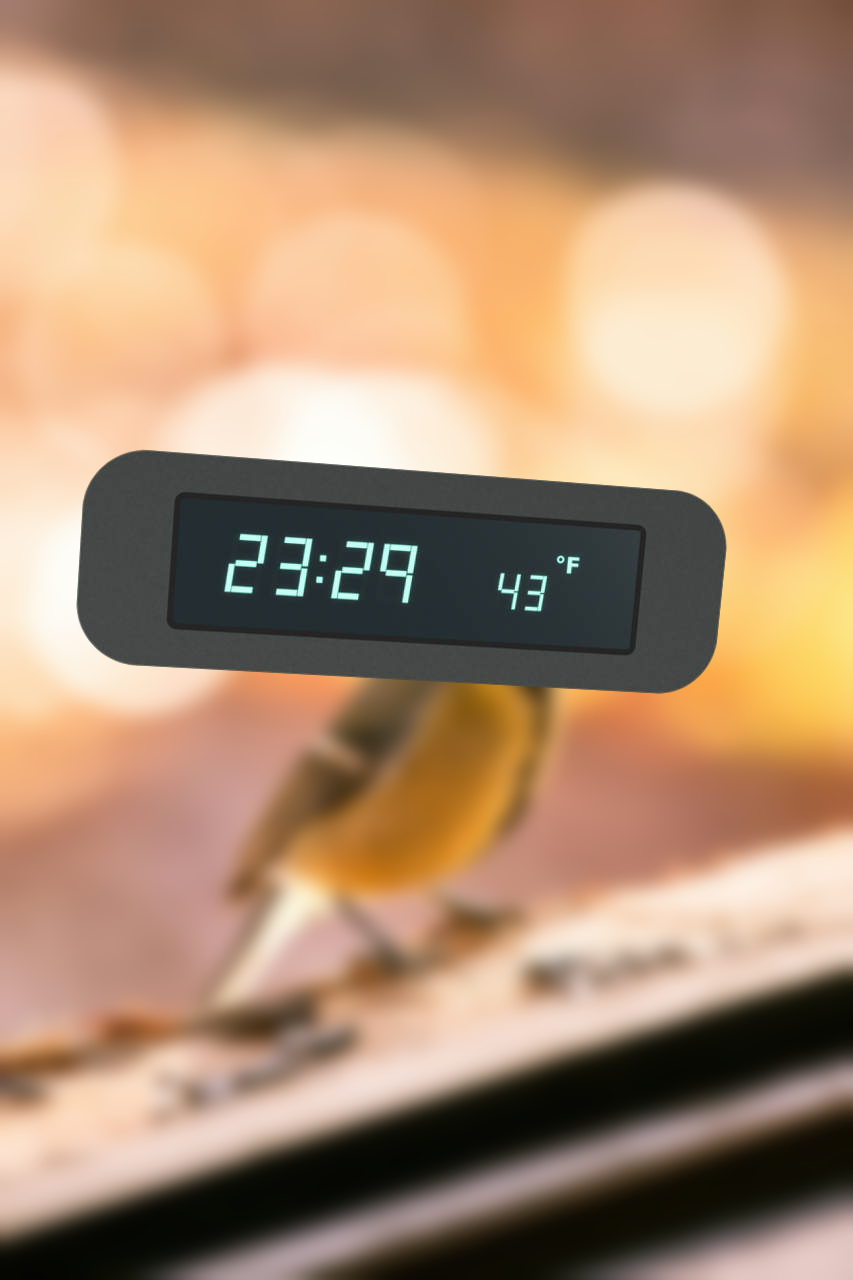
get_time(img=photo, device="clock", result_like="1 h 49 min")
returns 23 h 29 min
